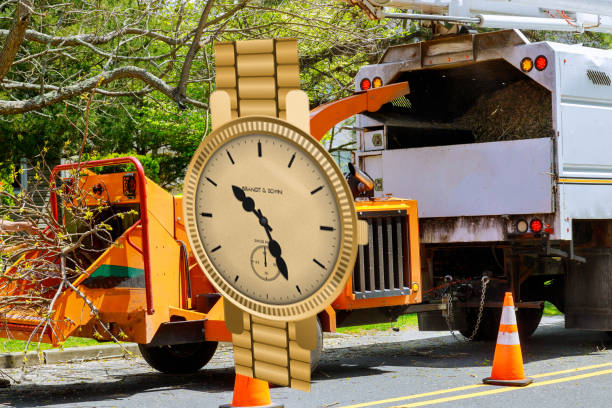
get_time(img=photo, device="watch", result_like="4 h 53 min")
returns 10 h 26 min
